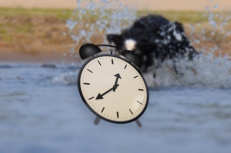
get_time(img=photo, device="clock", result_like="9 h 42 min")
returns 12 h 39 min
